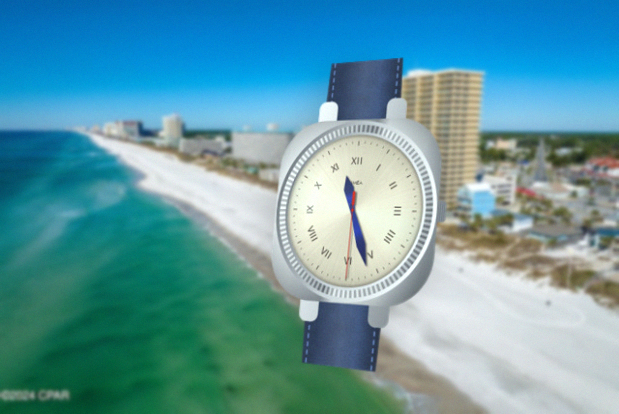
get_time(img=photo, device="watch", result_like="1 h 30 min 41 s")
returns 11 h 26 min 30 s
